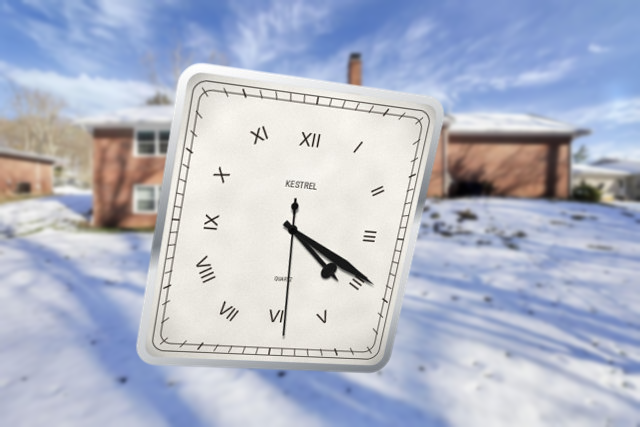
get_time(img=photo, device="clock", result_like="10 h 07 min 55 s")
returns 4 h 19 min 29 s
